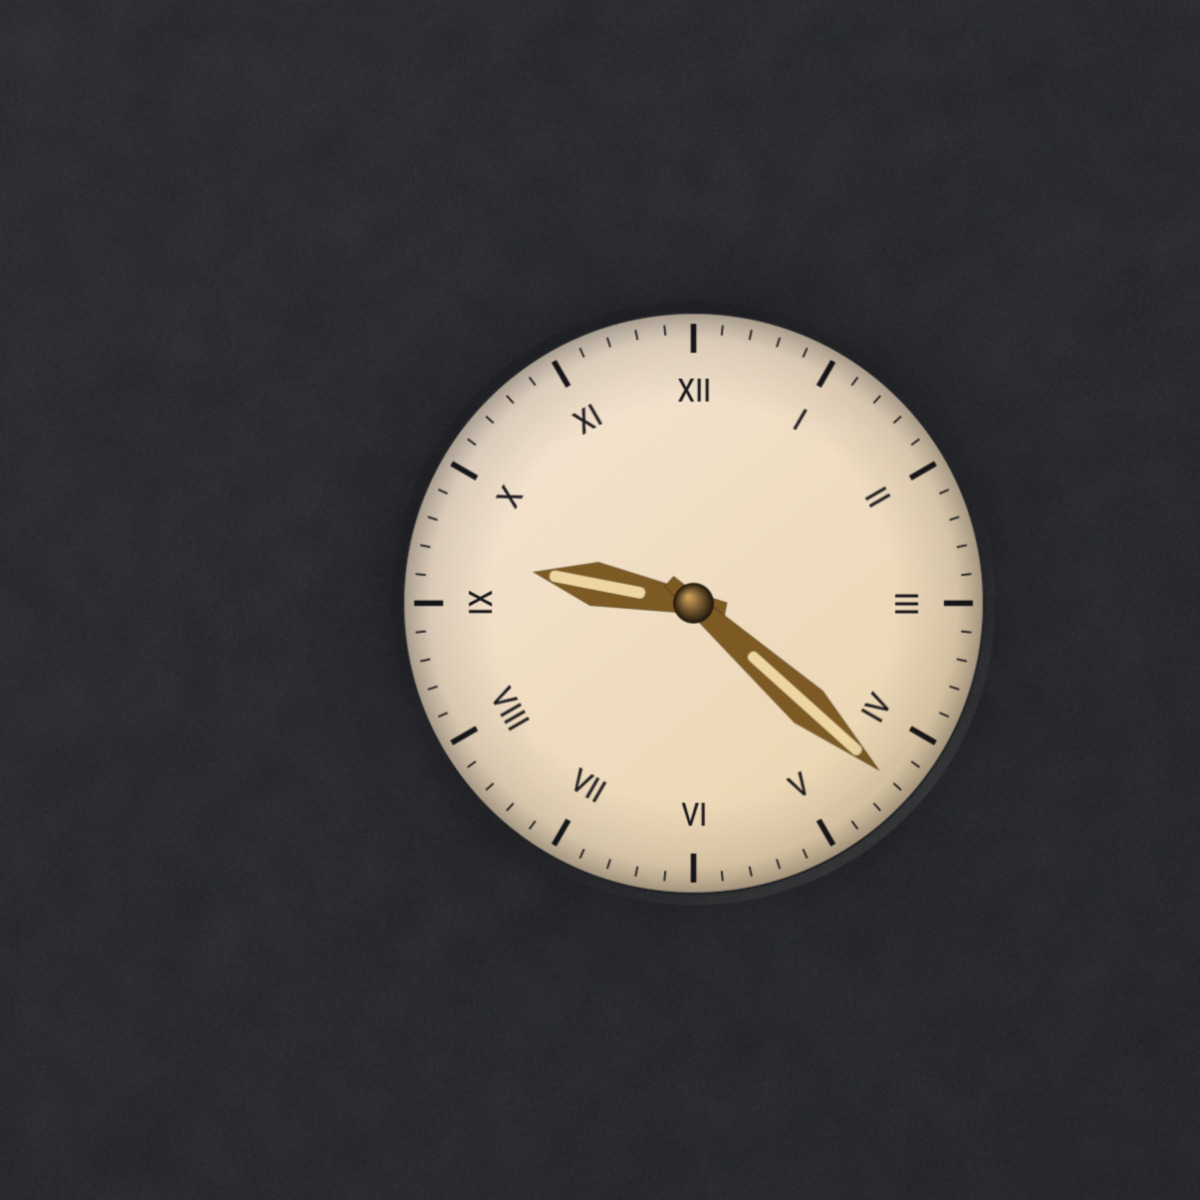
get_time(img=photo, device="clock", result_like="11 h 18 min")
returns 9 h 22 min
